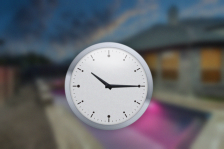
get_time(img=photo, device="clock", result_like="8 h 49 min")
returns 10 h 15 min
